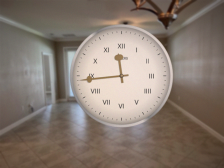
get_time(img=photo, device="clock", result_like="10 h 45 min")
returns 11 h 44 min
